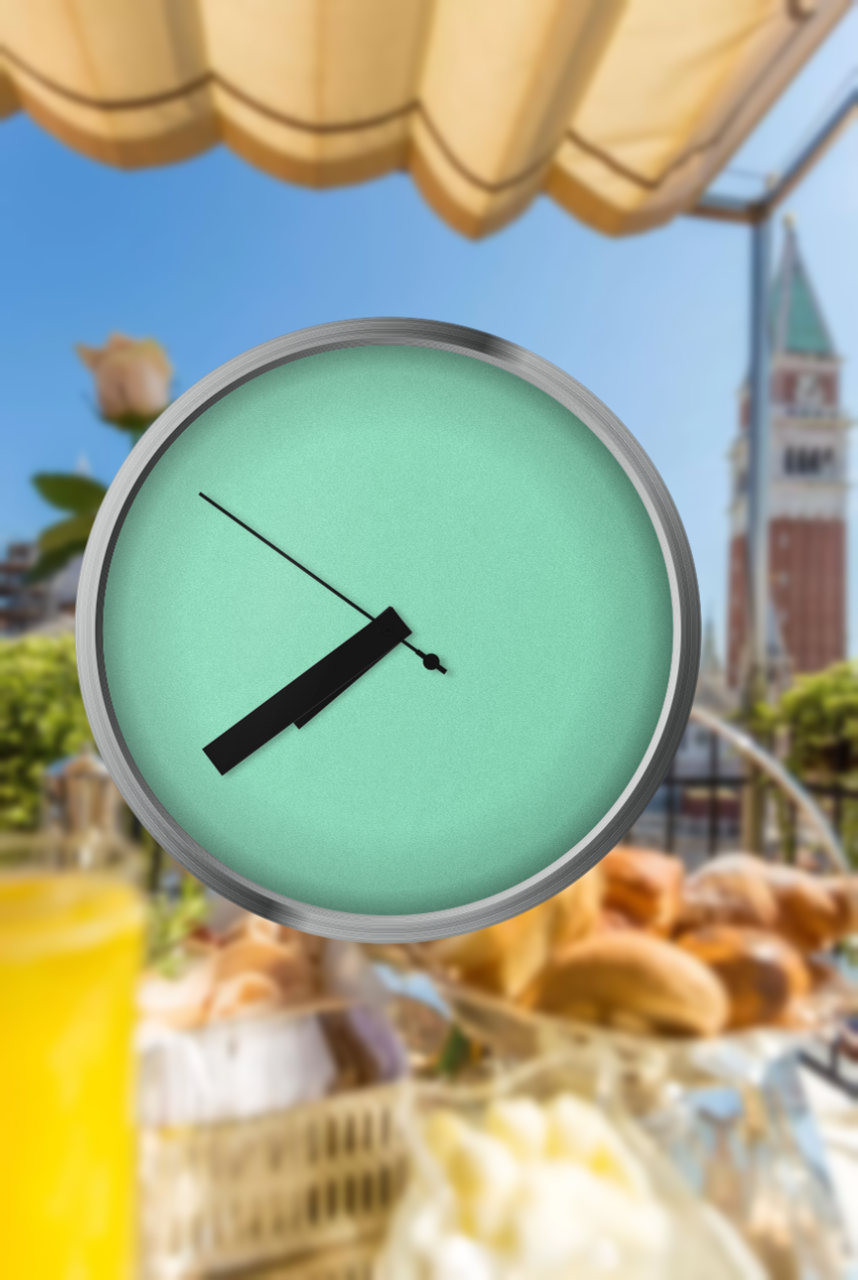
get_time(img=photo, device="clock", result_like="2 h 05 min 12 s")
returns 7 h 38 min 51 s
